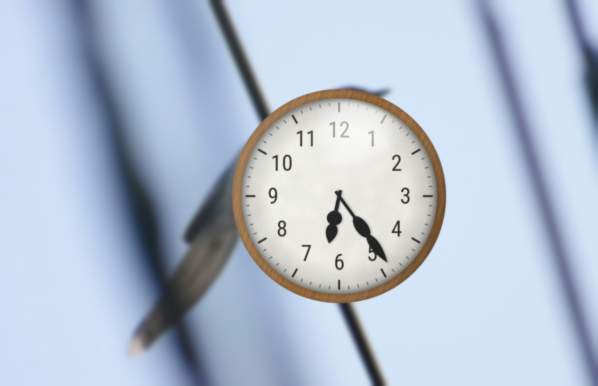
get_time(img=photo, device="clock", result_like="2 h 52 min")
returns 6 h 24 min
